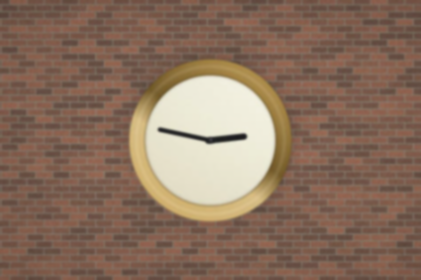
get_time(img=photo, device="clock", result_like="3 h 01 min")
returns 2 h 47 min
